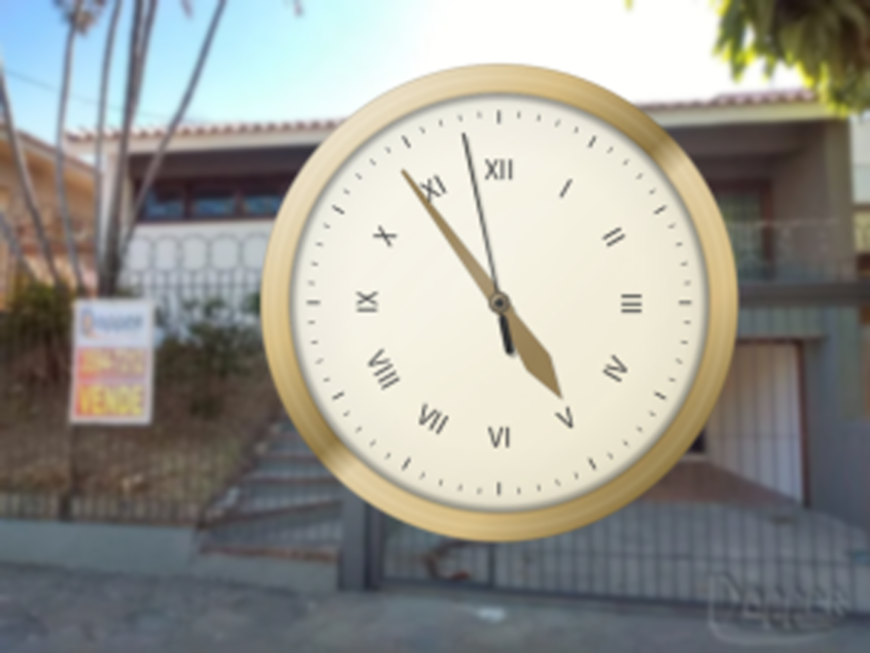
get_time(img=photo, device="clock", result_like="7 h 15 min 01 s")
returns 4 h 53 min 58 s
